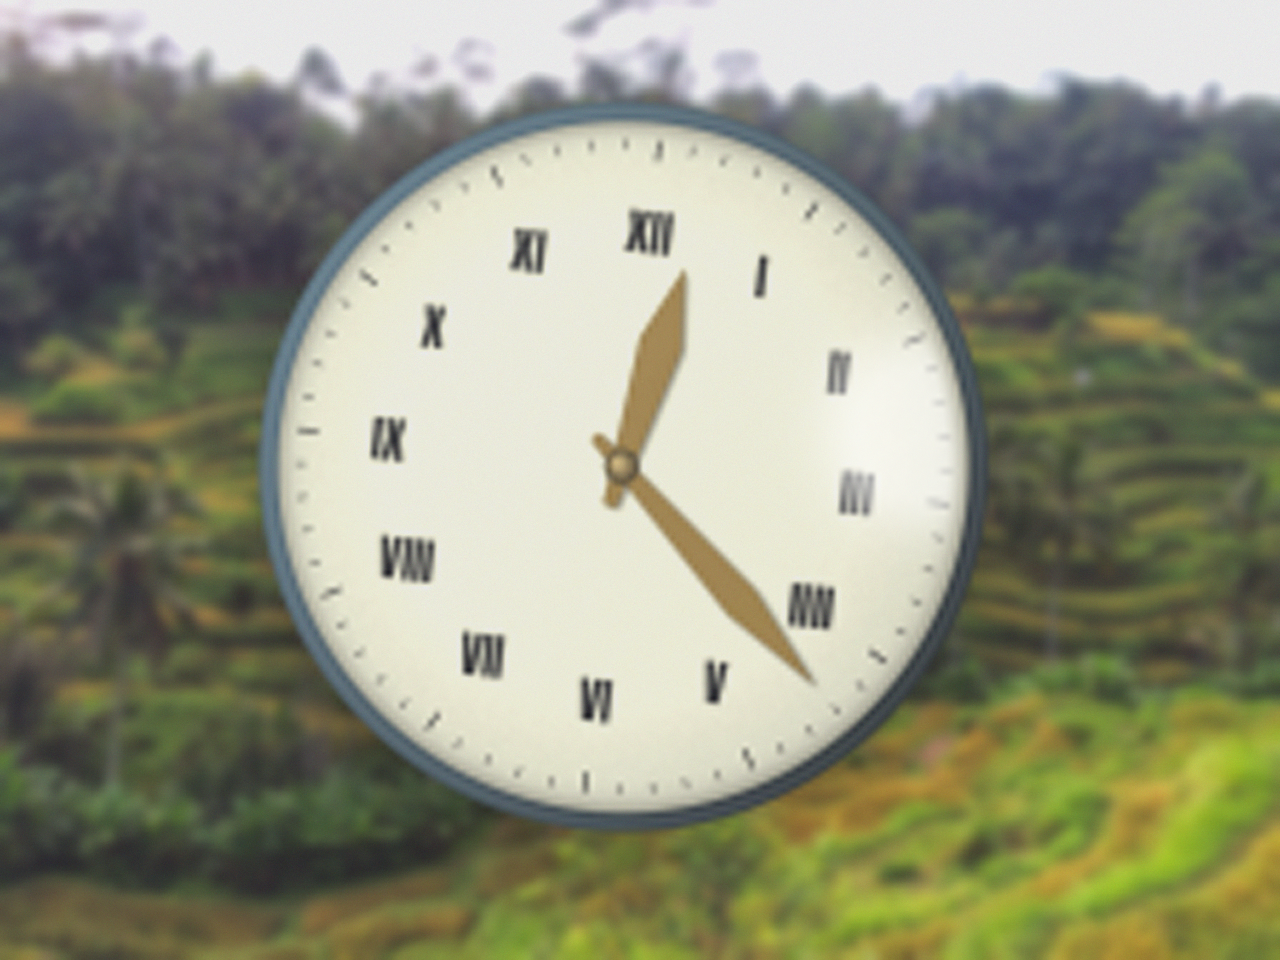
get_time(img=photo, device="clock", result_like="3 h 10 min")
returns 12 h 22 min
